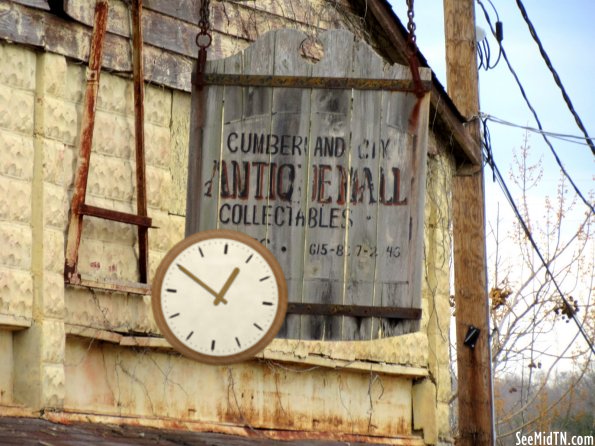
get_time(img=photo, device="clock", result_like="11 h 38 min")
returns 12 h 50 min
